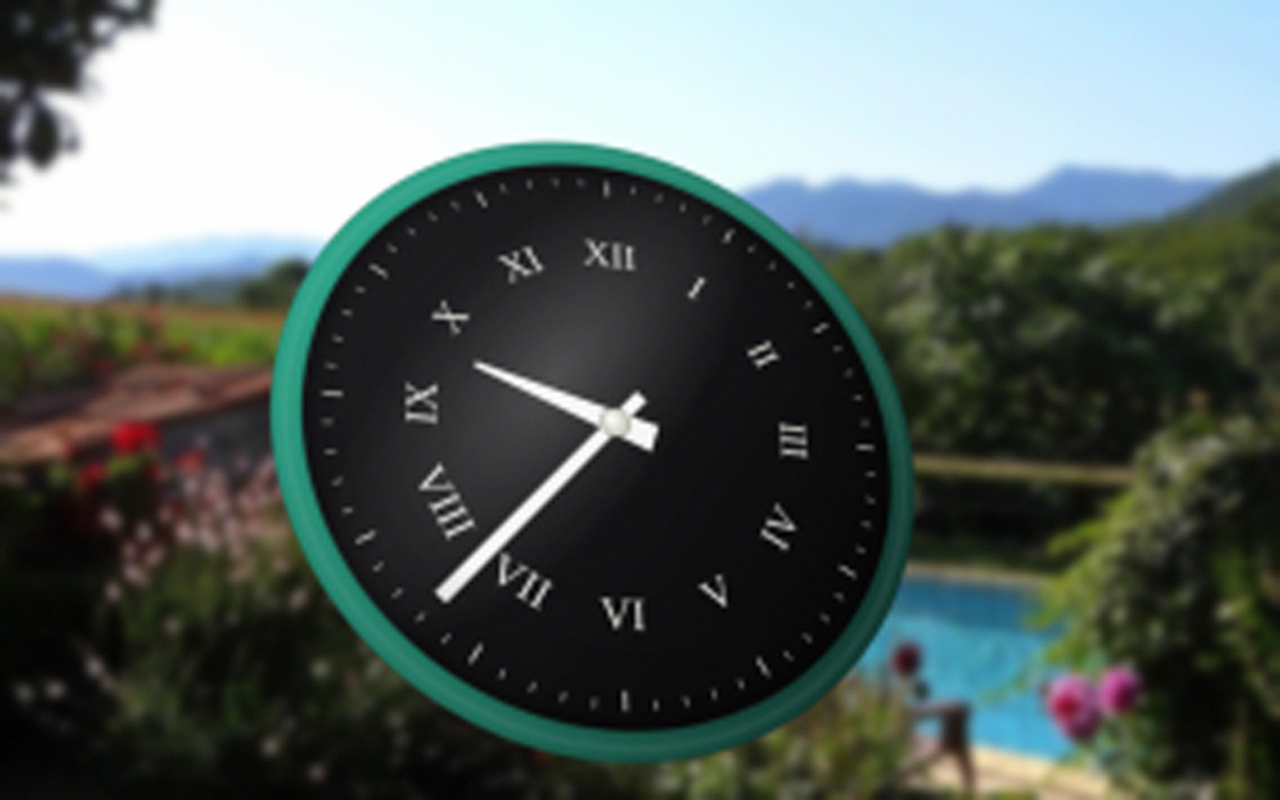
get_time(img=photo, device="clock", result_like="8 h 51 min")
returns 9 h 37 min
